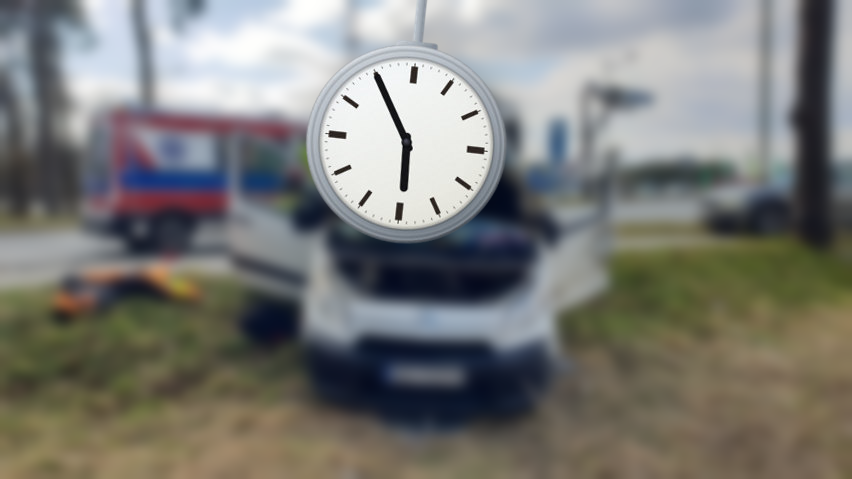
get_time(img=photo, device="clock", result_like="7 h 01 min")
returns 5 h 55 min
